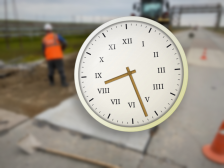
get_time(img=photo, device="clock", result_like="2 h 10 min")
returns 8 h 27 min
